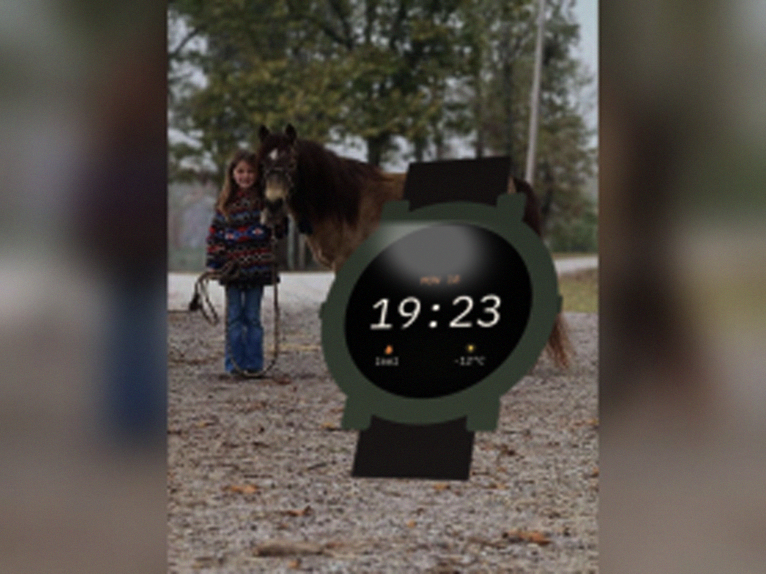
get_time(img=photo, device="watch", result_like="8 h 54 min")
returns 19 h 23 min
